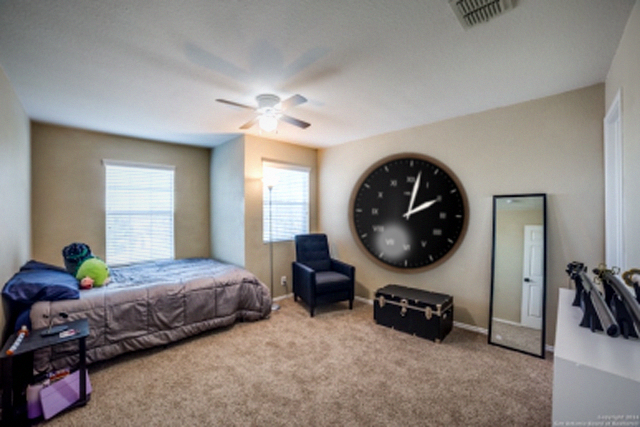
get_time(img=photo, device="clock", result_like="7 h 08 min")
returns 2 h 02 min
